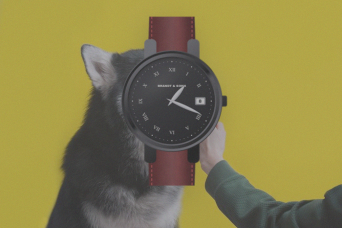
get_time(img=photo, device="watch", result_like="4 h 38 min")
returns 1 h 19 min
